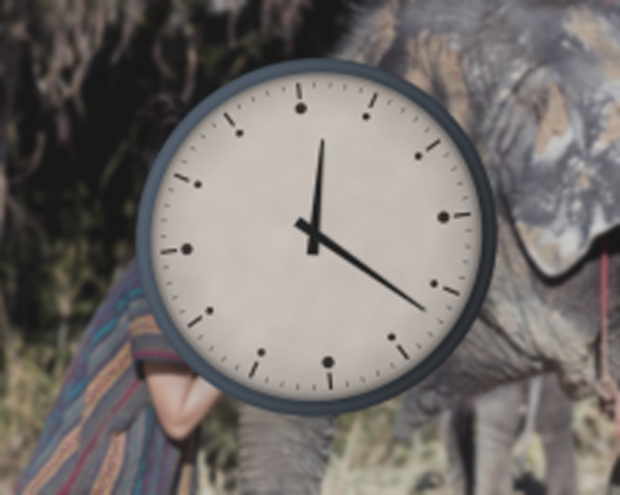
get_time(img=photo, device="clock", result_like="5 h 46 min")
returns 12 h 22 min
